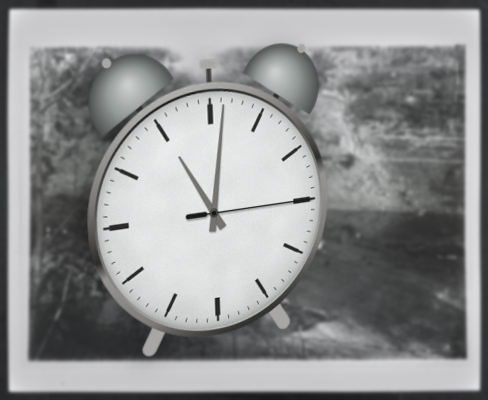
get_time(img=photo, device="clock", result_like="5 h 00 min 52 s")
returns 11 h 01 min 15 s
